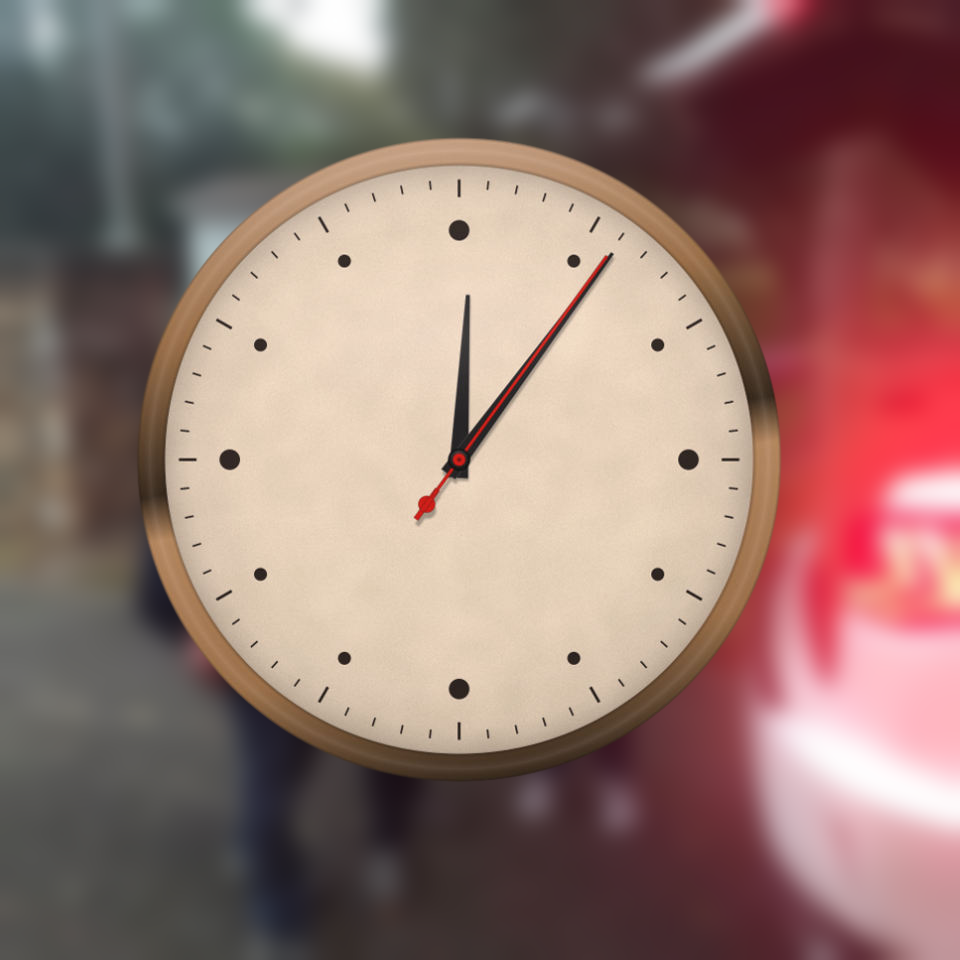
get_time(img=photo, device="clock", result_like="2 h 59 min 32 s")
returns 12 h 06 min 06 s
